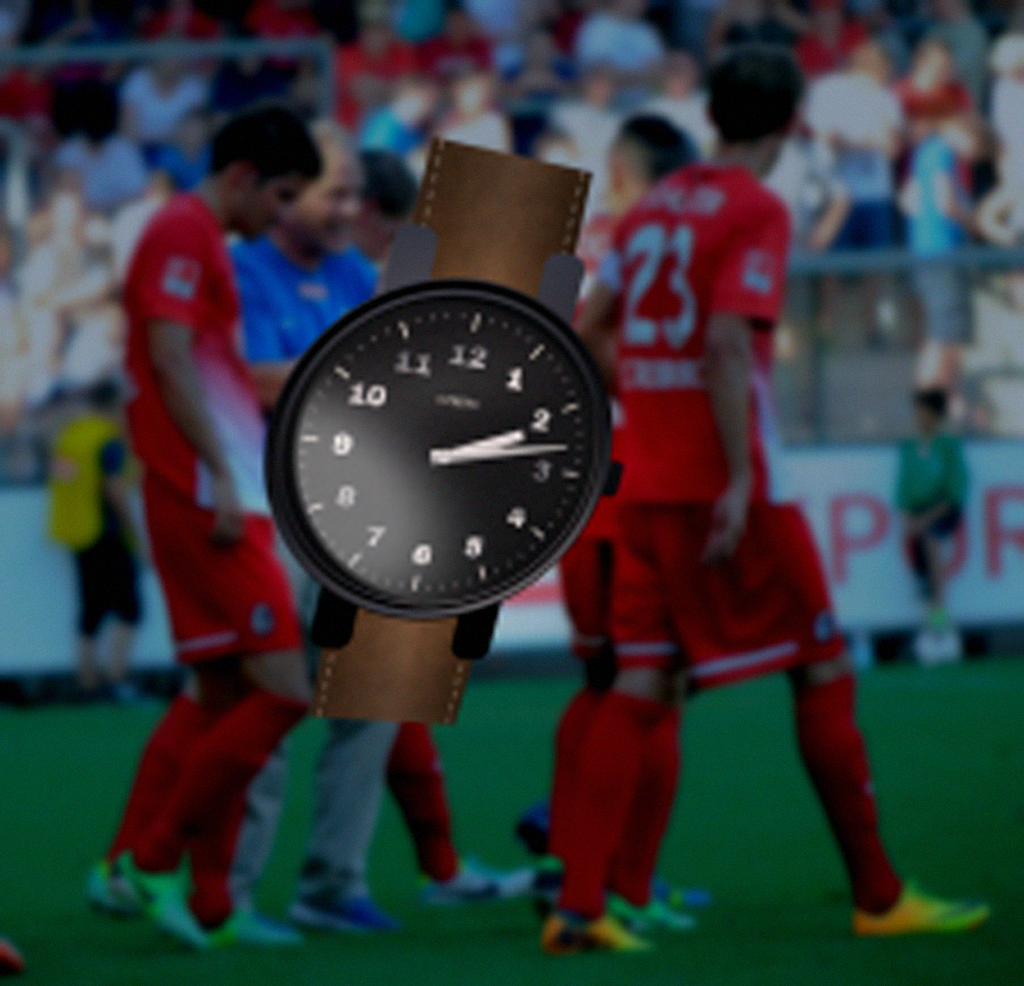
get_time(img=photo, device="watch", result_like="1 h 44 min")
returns 2 h 13 min
